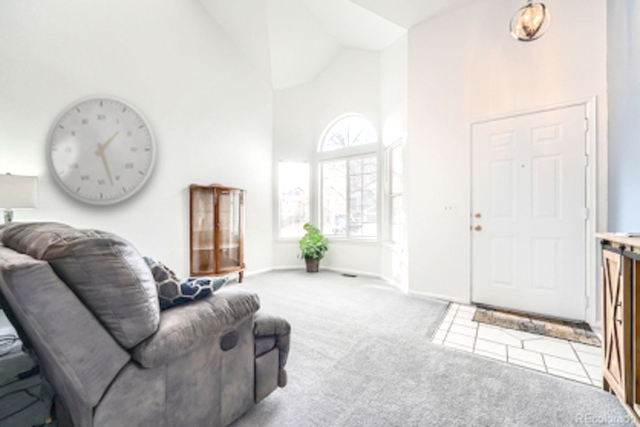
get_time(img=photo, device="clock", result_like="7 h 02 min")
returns 1 h 27 min
